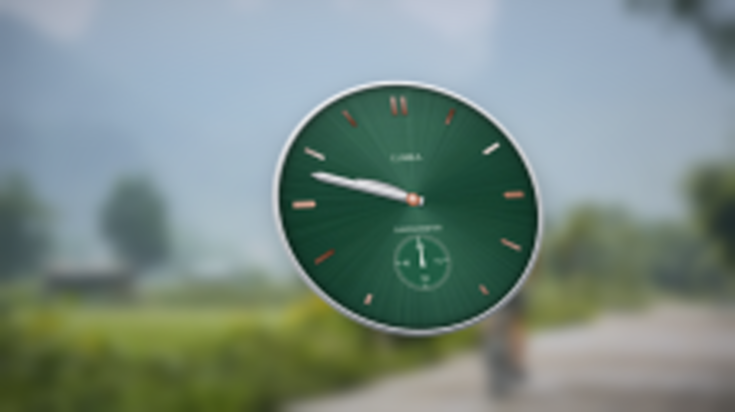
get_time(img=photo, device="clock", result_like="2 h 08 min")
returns 9 h 48 min
